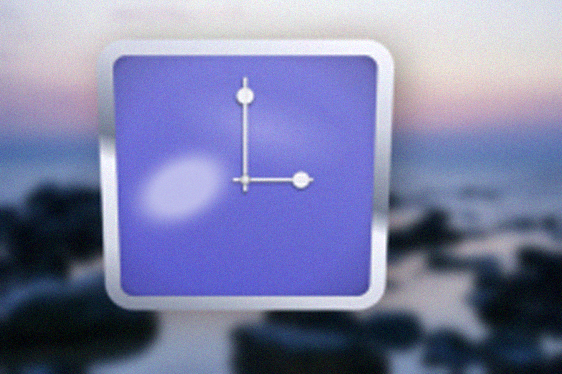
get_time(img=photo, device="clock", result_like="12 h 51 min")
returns 3 h 00 min
